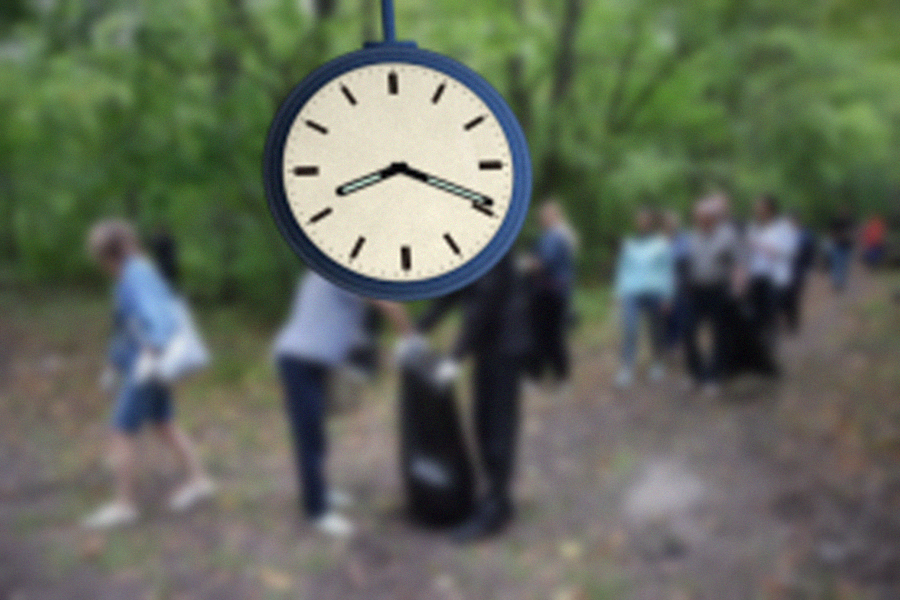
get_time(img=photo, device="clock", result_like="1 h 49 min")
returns 8 h 19 min
